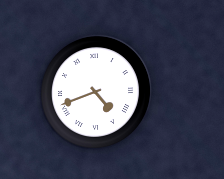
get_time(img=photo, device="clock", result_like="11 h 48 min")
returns 4 h 42 min
